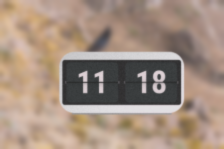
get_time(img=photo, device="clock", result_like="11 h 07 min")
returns 11 h 18 min
